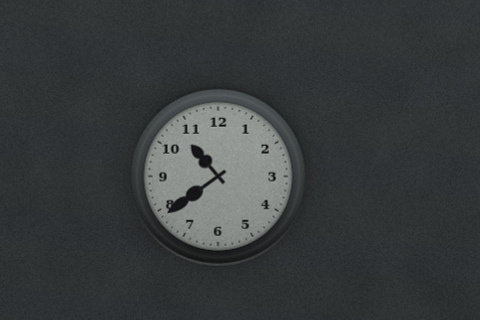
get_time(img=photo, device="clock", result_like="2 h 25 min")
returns 10 h 39 min
